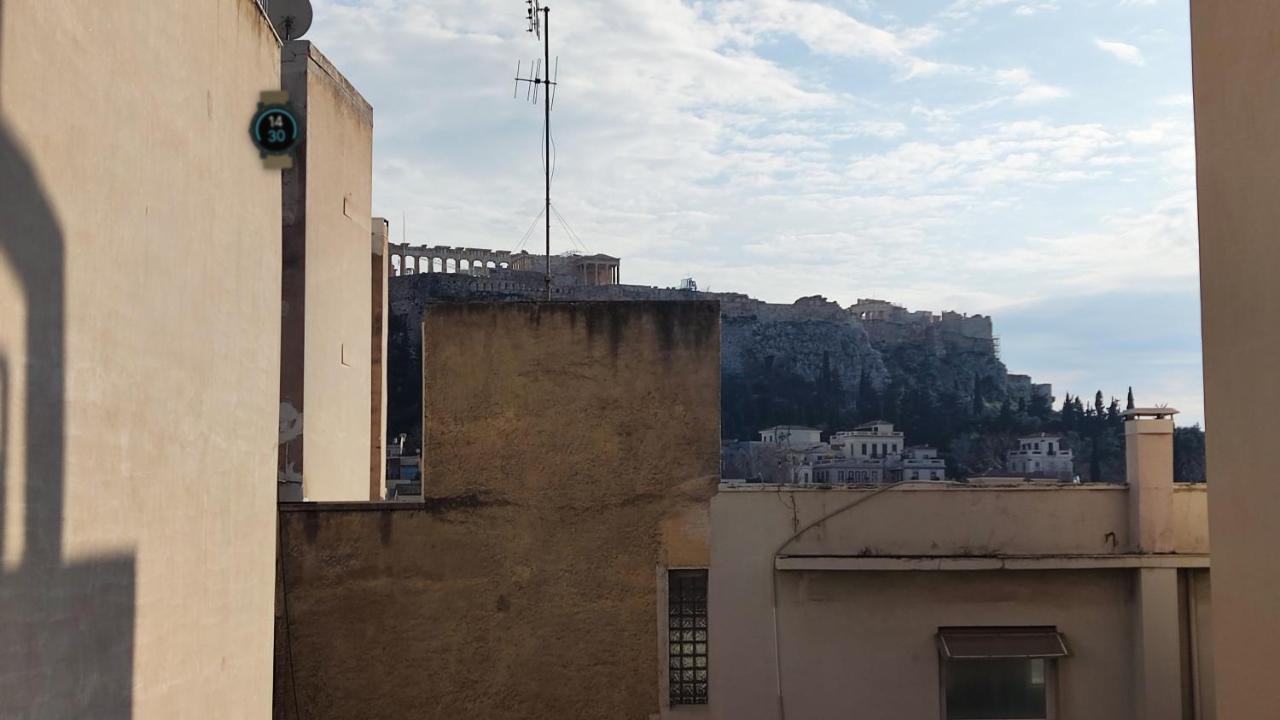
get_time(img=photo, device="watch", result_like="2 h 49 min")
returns 14 h 30 min
